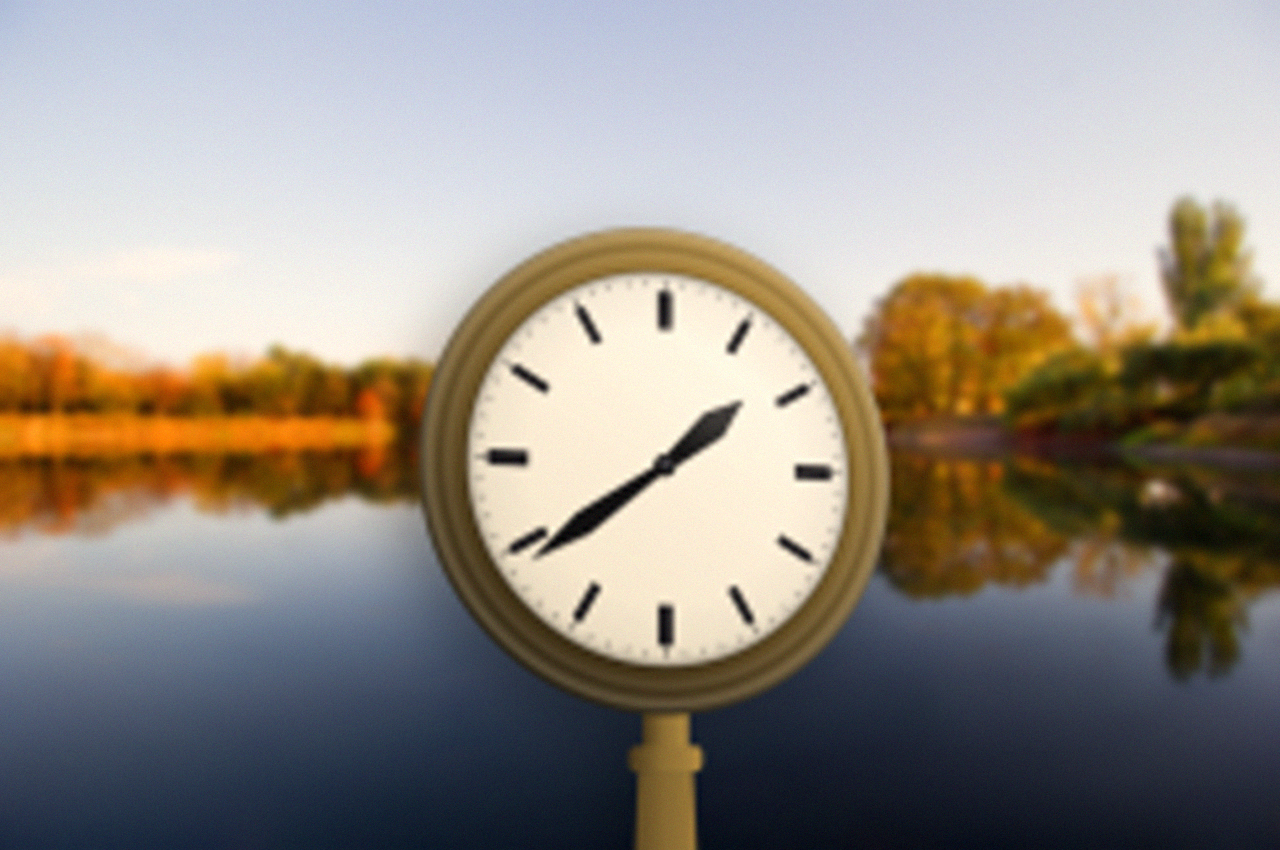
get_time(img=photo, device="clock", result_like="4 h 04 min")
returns 1 h 39 min
